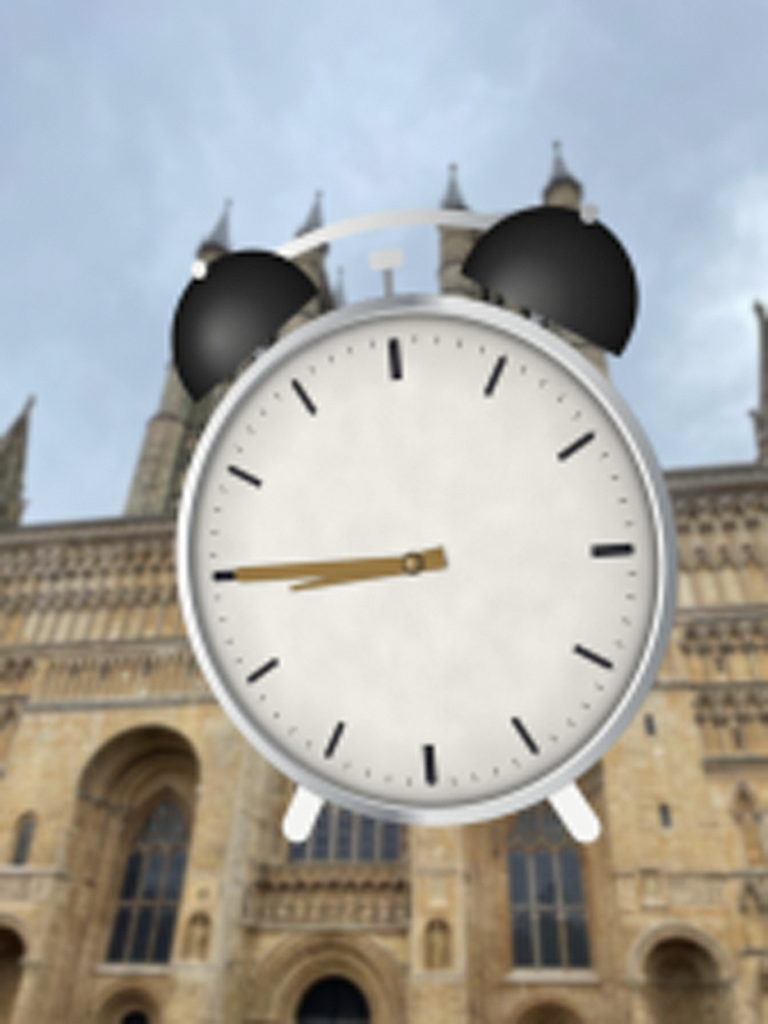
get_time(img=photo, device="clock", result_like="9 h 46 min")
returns 8 h 45 min
